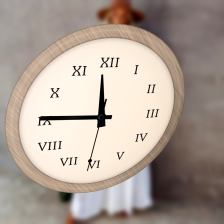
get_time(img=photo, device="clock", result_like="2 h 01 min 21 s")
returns 11 h 45 min 31 s
